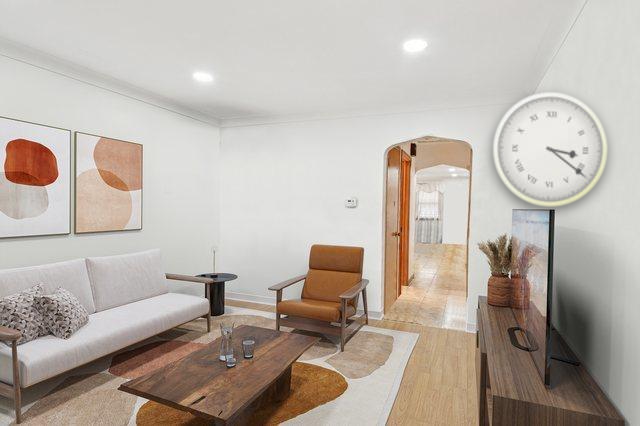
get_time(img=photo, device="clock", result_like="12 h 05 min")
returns 3 h 21 min
